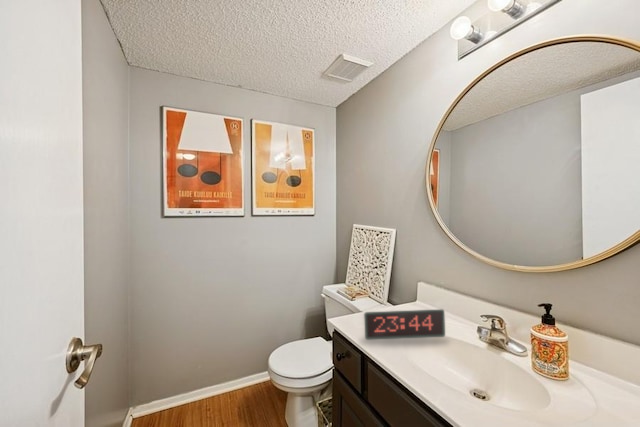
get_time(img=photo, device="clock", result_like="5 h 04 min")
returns 23 h 44 min
